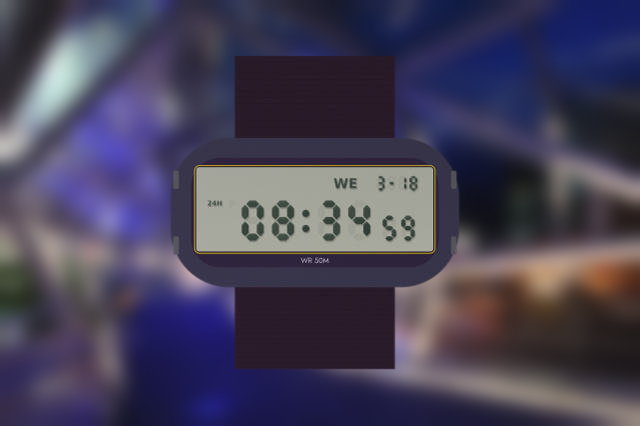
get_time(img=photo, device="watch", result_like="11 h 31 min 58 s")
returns 8 h 34 min 59 s
